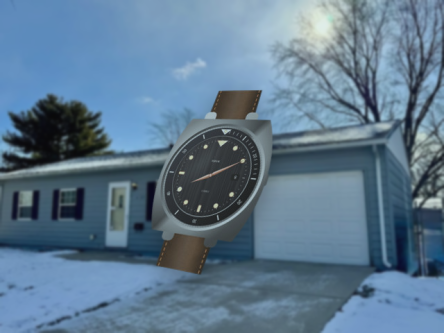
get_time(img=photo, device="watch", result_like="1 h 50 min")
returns 8 h 10 min
